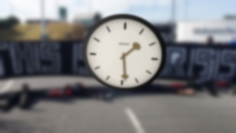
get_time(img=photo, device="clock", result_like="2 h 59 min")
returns 1 h 29 min
